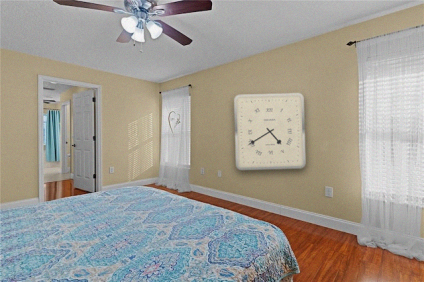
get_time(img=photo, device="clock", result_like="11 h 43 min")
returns 4 h 40 min
